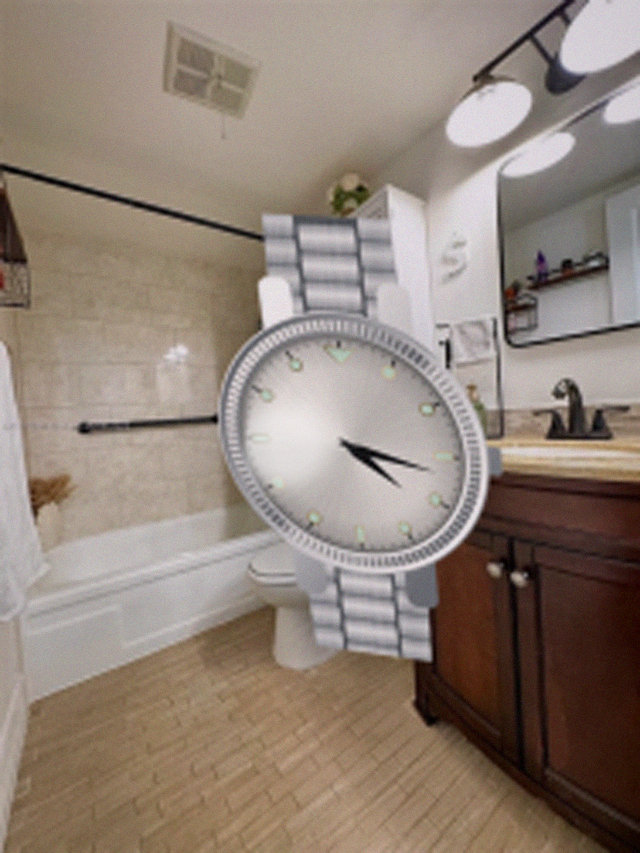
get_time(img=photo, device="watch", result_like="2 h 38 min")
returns 4 h 17 min
